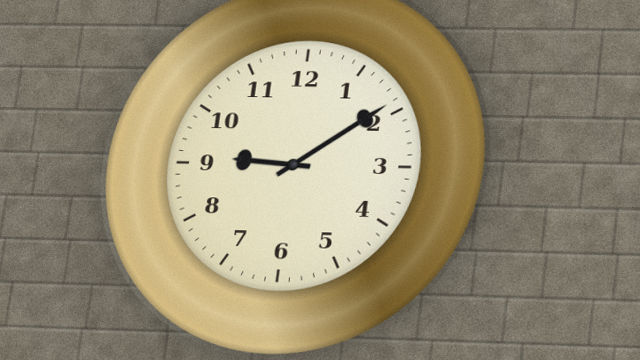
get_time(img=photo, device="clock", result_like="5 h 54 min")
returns 9 h 09 min
